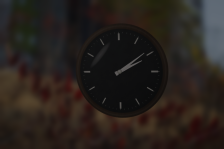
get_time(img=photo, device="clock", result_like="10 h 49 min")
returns 2 h 09 min
